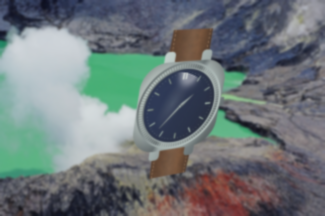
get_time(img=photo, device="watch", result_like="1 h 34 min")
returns 1 h 37 min
